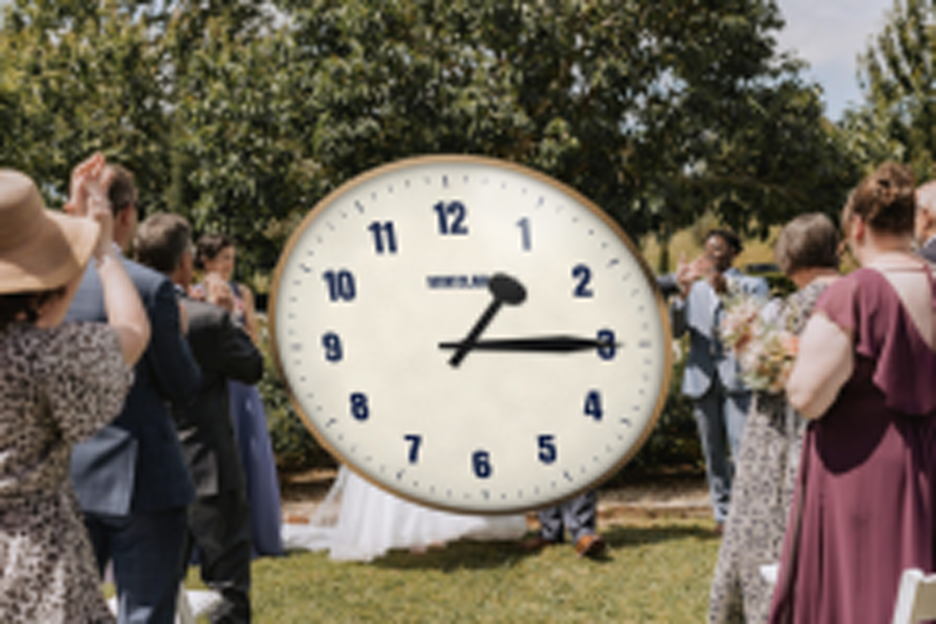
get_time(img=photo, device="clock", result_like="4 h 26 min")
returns 1 h 15 min
